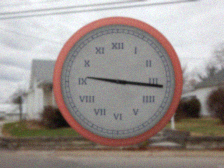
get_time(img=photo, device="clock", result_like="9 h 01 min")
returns 9 h 16 min
